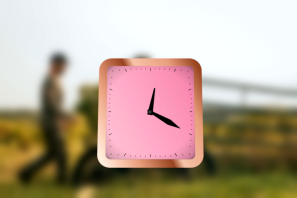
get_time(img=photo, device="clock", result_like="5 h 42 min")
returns 12 h 20 min
